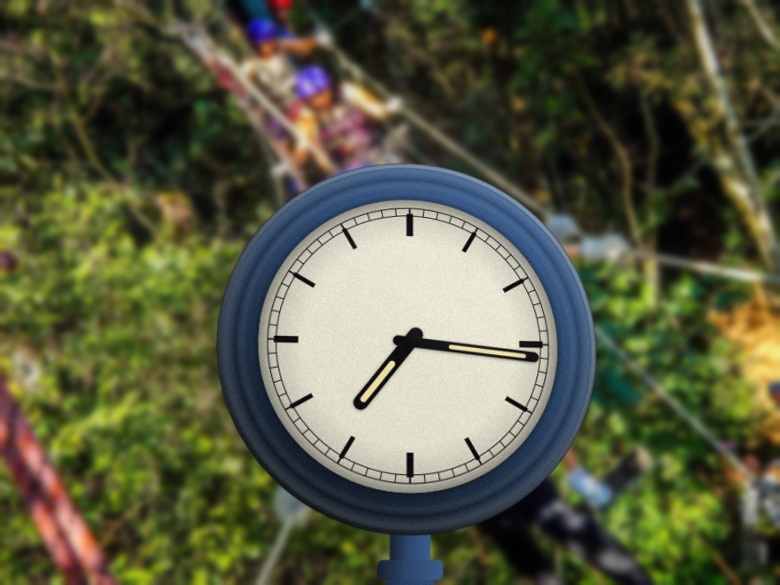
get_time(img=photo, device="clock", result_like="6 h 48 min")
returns 7 h 16 min
